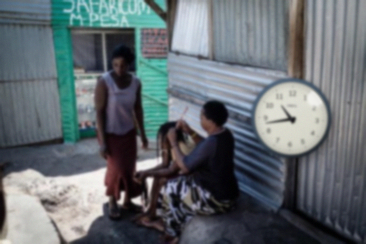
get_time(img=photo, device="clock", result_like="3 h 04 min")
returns 10 h 43 min
